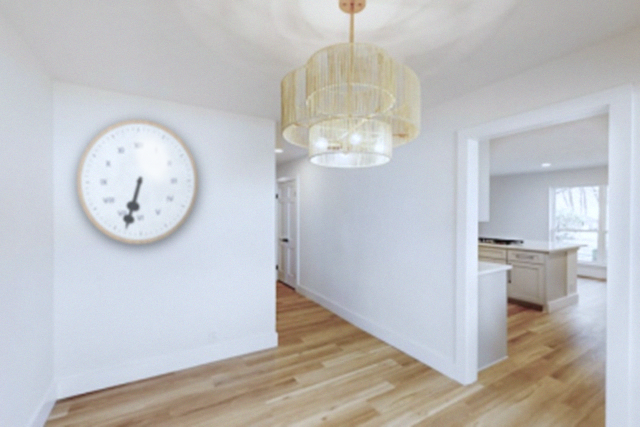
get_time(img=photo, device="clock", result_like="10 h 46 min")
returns 6 h 33 min
